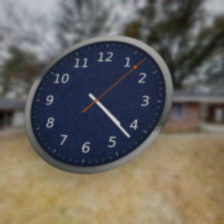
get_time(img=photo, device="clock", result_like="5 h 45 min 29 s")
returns 4 h 22 min 07 s
